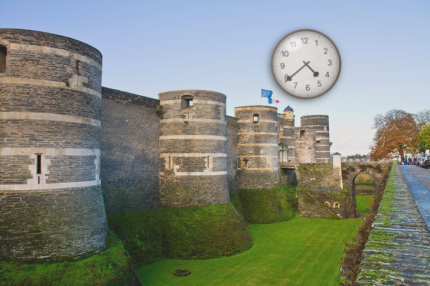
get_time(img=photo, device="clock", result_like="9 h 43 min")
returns 4 h 39 min
